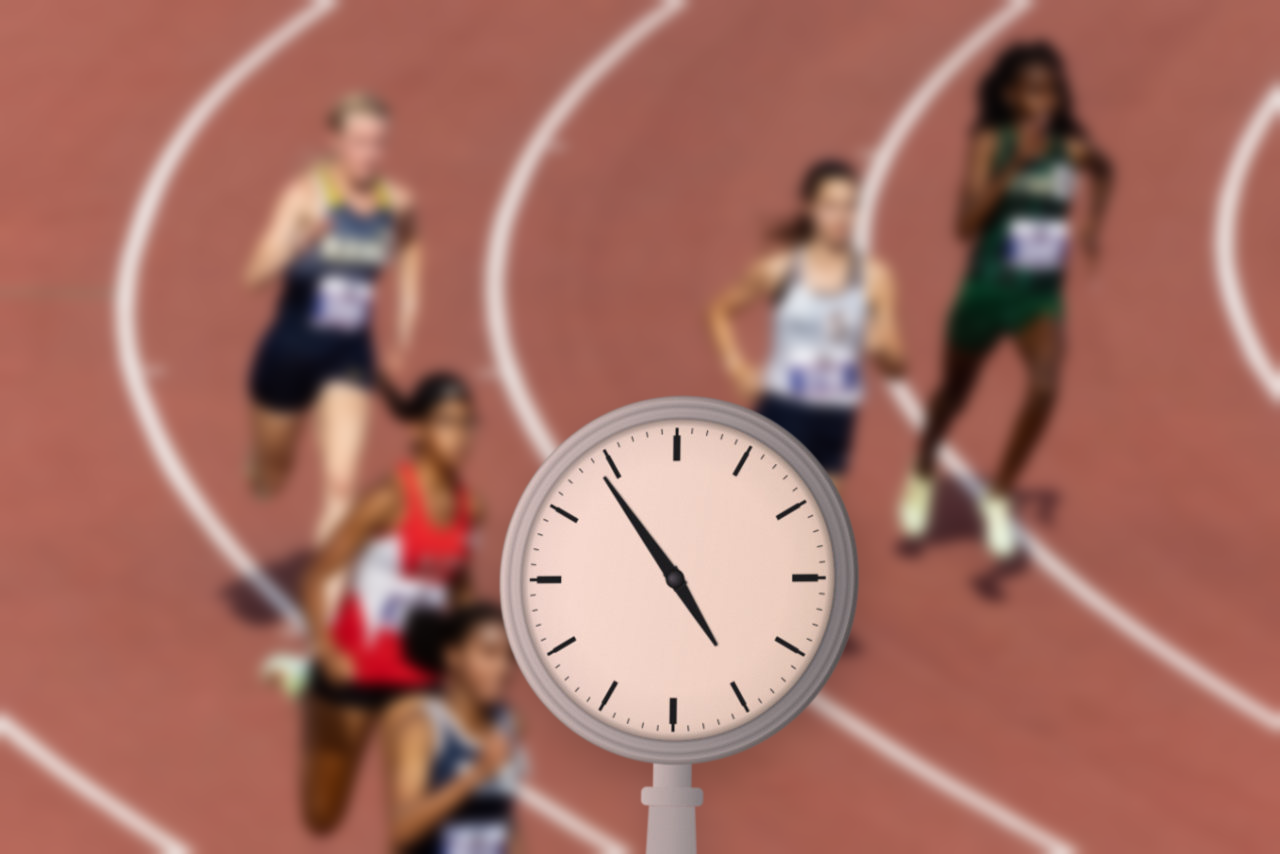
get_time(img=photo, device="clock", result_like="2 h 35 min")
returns 4 h 54 min
